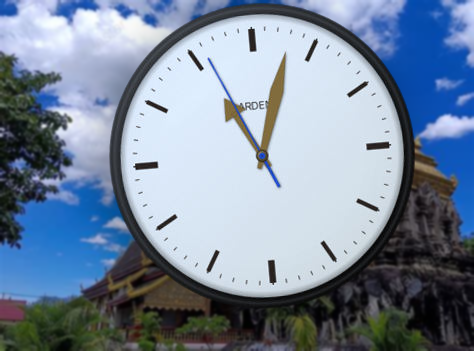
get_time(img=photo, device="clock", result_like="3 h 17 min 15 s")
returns 11 h 02 min 56 s
